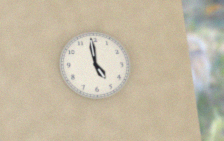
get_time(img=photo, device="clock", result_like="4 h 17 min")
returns 4 h 59 min
